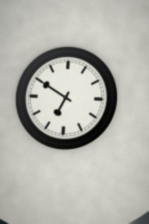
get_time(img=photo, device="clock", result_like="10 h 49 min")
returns 6 h 50 min
